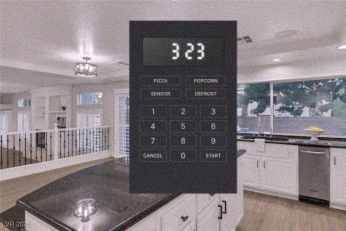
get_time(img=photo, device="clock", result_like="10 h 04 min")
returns 3 h 23 min
